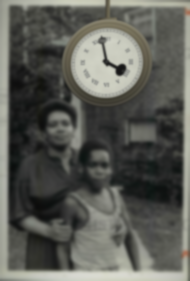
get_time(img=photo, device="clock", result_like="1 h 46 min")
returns 3 h 58 min
